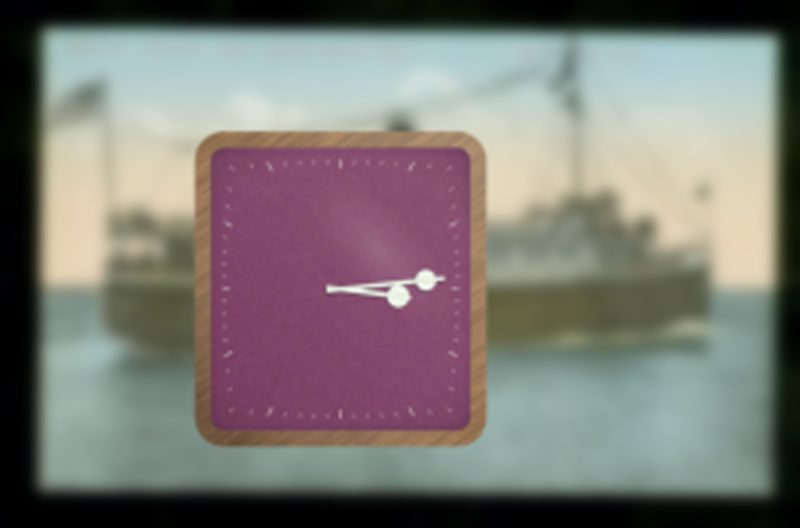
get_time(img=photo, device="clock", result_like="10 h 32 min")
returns 3 h 14 min
